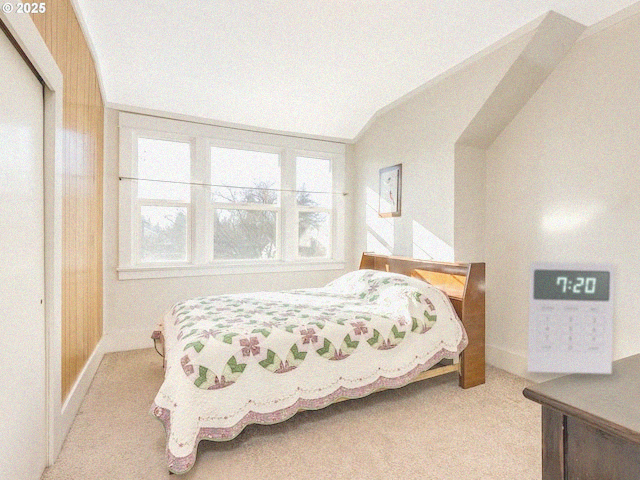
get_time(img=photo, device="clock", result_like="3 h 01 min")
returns 7 h 20 min
